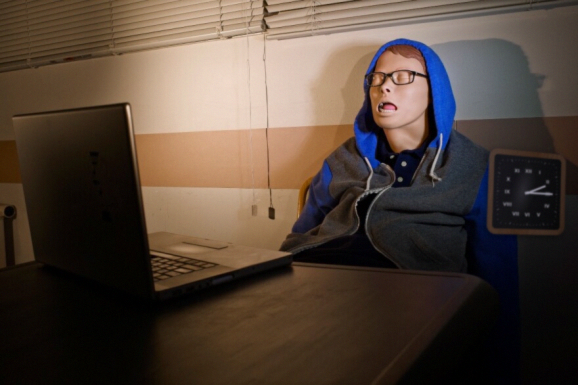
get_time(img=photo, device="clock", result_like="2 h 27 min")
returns 2 h 15 min
